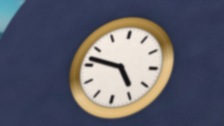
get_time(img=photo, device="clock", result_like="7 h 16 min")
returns 4 h 47 min
